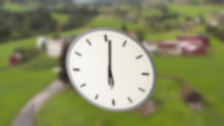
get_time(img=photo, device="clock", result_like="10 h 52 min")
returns 6 h 01 min
